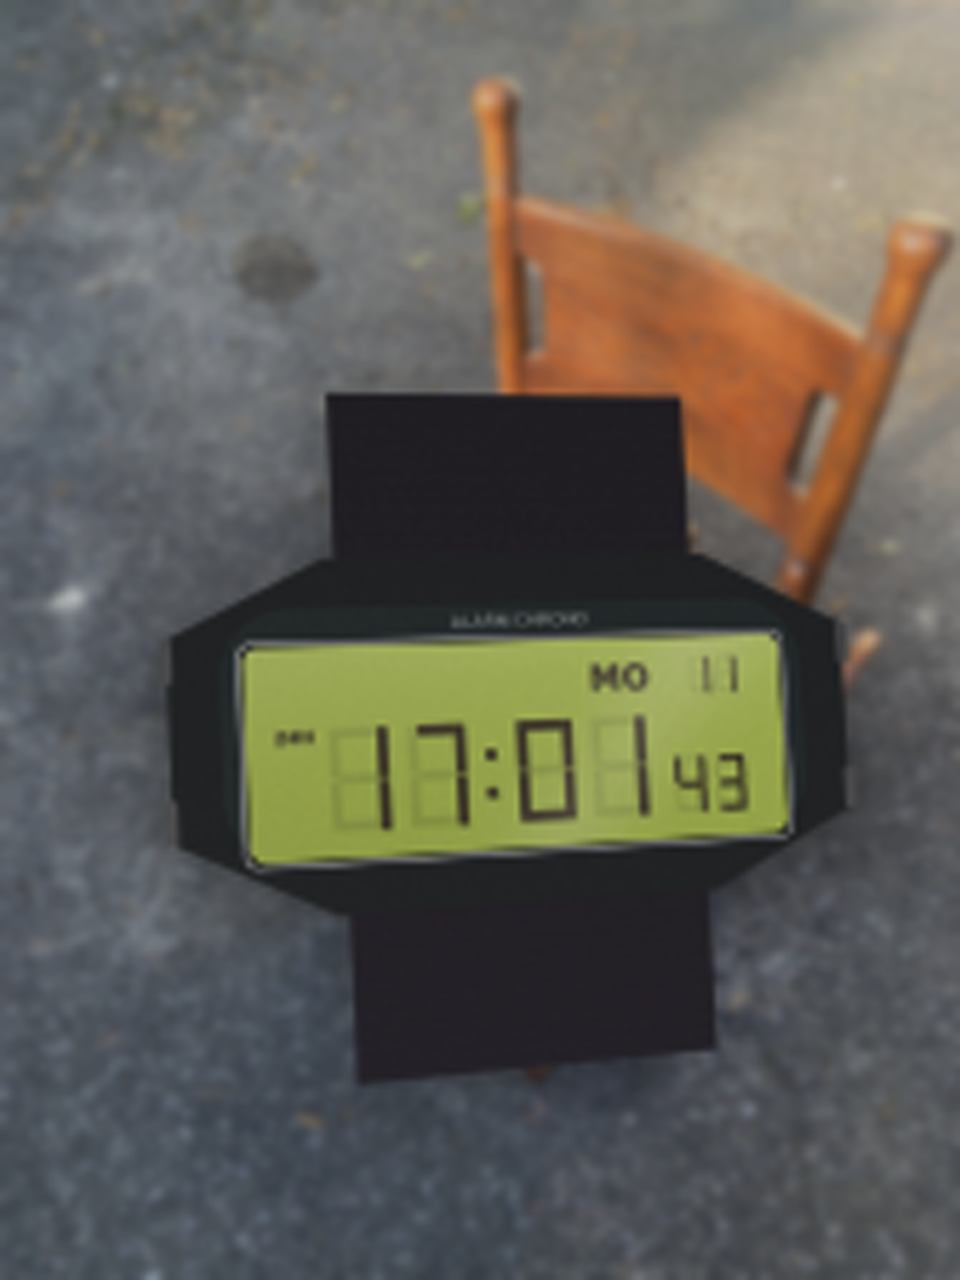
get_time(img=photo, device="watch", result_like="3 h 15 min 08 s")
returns 17 h 01 min 43 s
